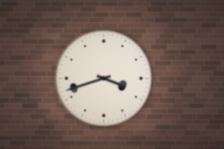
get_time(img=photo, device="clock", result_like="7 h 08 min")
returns 3 h 42 min
